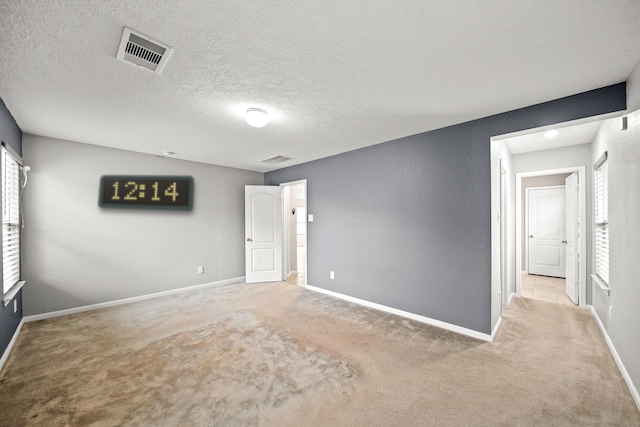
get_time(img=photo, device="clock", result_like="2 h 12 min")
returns 12 h 14 min
